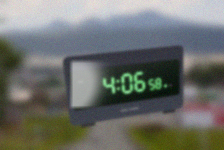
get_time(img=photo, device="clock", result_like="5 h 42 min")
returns 4 h 06 min
